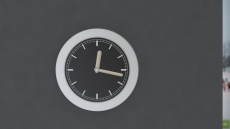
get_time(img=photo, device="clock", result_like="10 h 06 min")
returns 12 h 17 min
